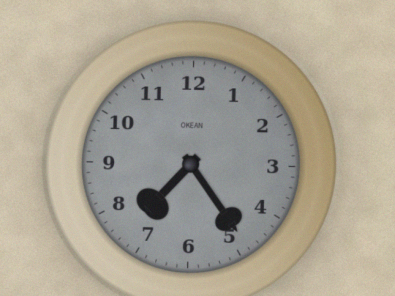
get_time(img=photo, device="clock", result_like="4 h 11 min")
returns 7 h 24 min
